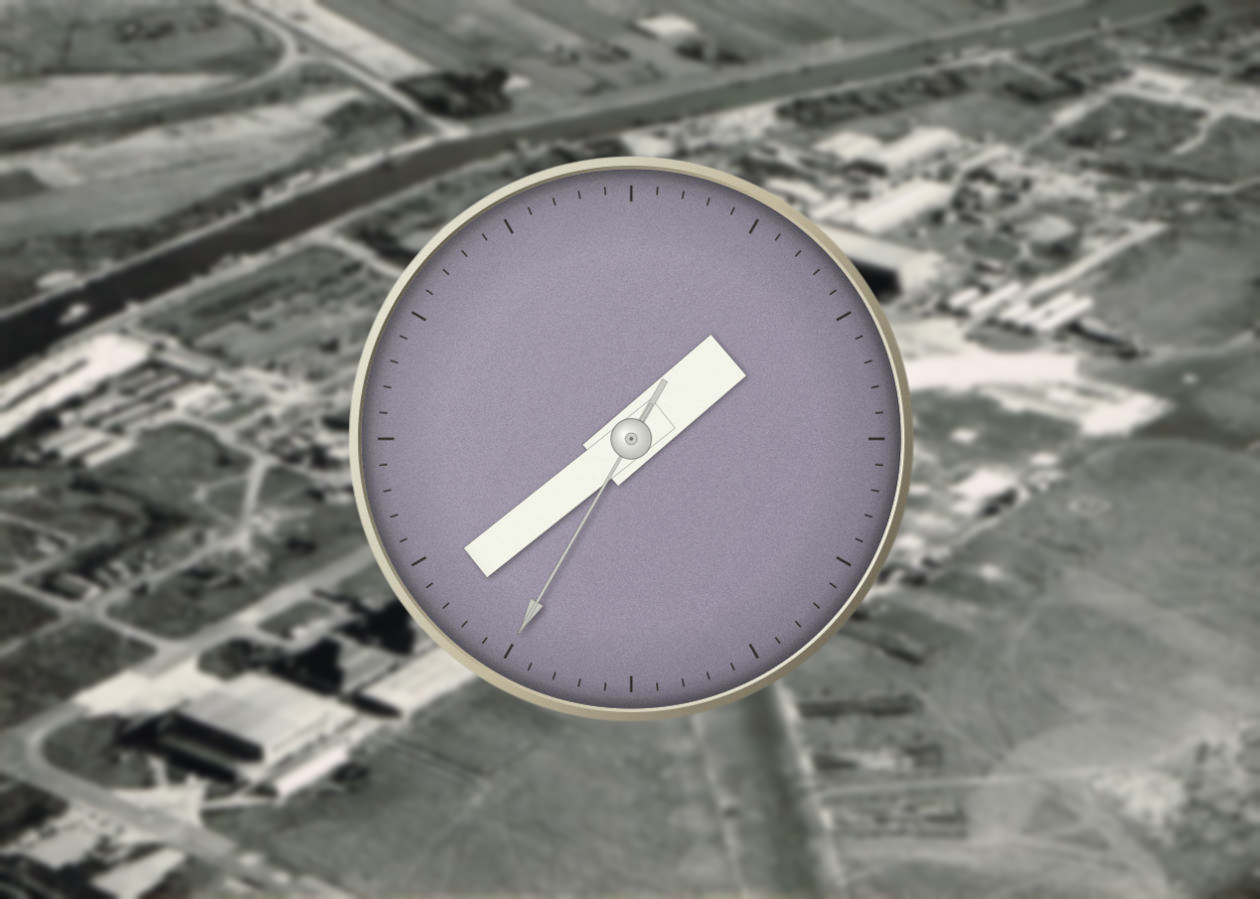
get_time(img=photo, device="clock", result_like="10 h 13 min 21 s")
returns 1 h 38 min 35 s
